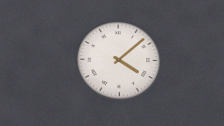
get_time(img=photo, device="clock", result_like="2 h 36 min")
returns 4 h 08 min
